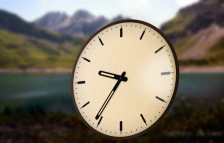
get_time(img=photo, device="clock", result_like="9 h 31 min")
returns 9 h 36 min
